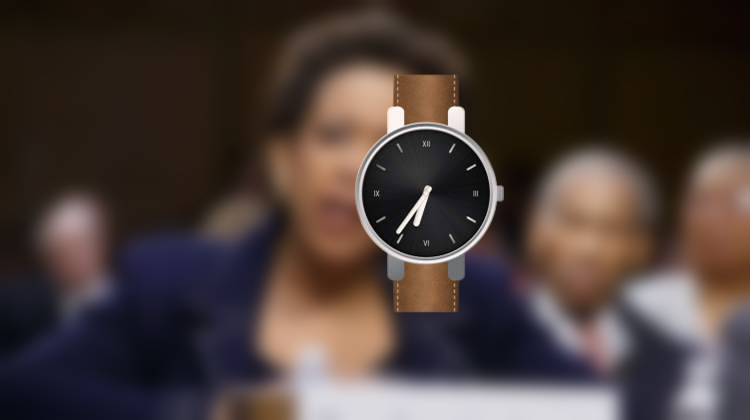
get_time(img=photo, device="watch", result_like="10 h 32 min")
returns 6 h 36 min
